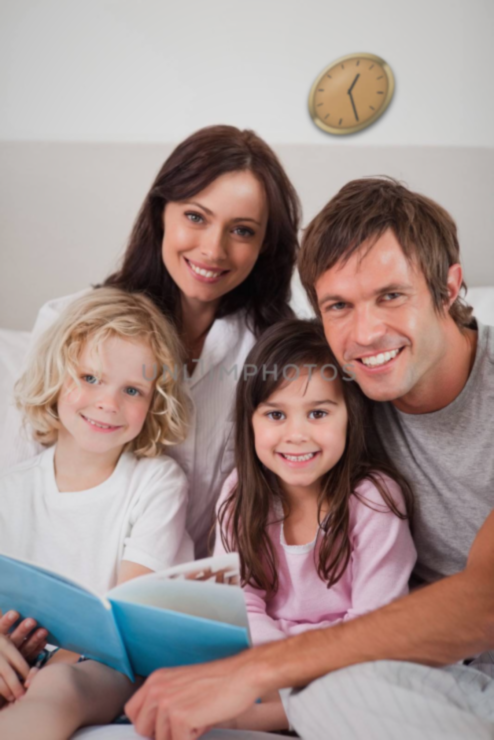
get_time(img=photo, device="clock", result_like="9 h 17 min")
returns 12 h 25 min
